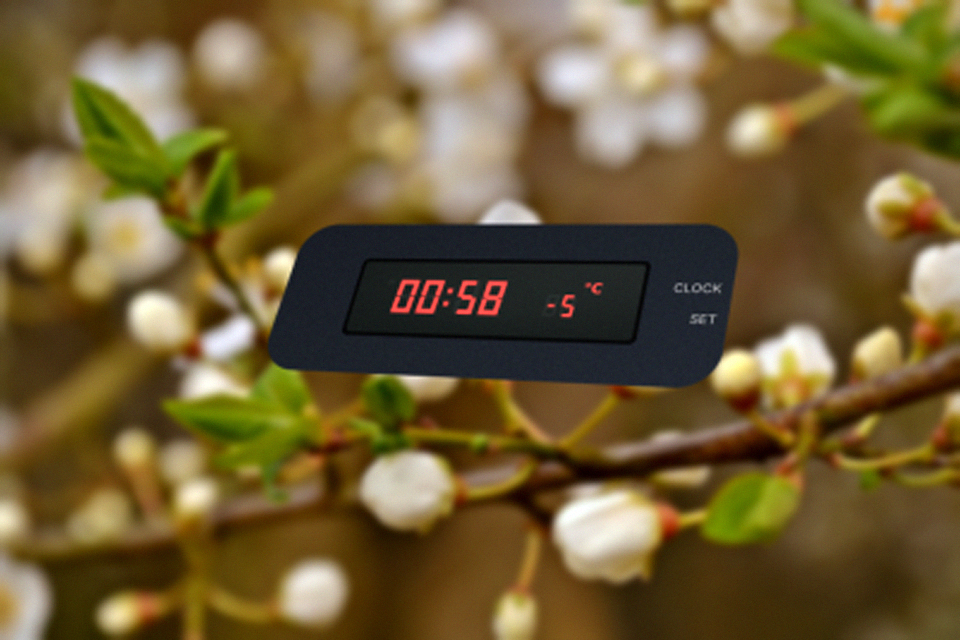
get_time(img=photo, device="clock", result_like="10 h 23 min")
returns 0 h 58 min
